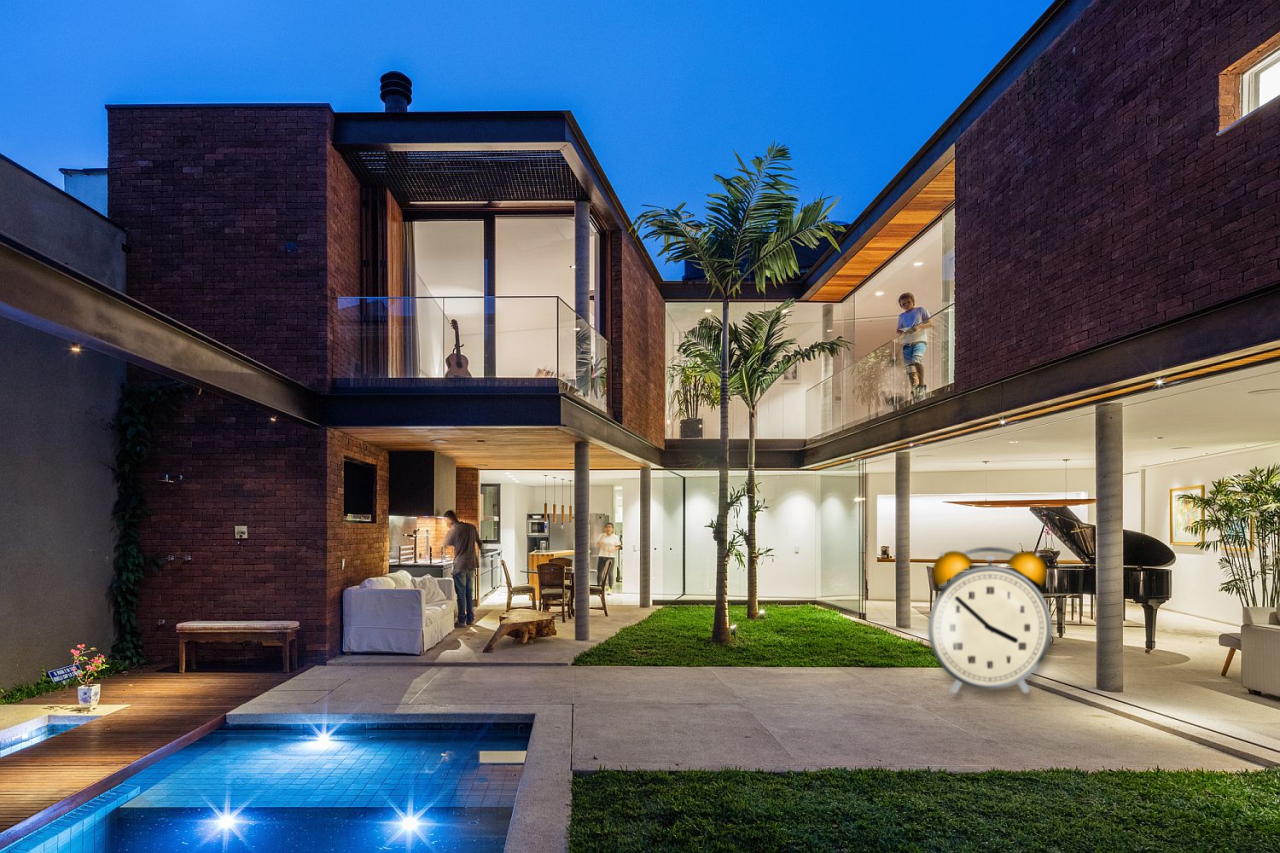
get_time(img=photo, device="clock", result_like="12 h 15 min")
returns 3 h 52 min
